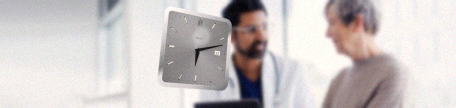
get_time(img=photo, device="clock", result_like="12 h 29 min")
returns 6 h 12 min
